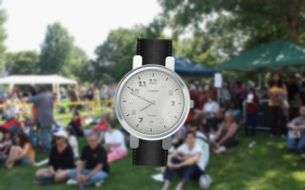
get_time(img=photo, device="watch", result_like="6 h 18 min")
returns 7 h 49 min
